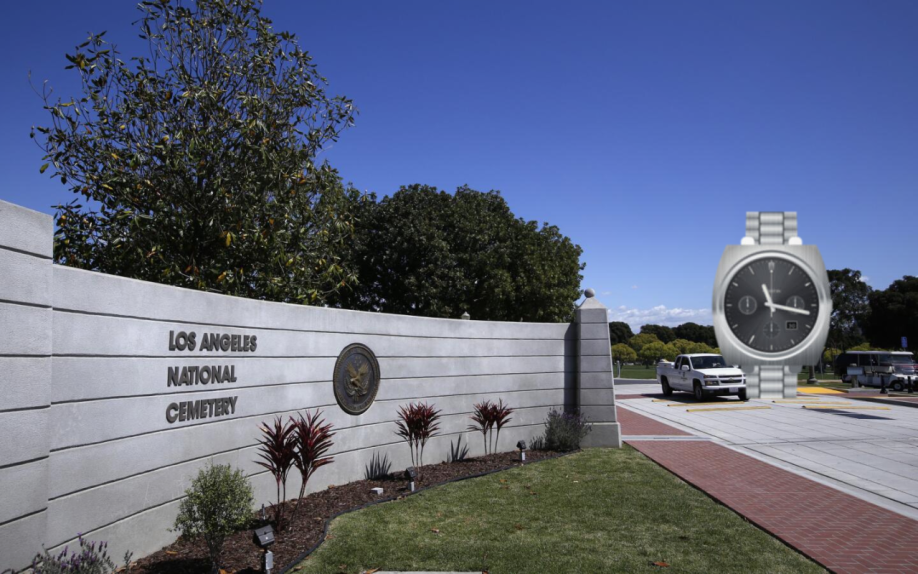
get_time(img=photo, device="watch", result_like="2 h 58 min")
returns 11 h 17 min
